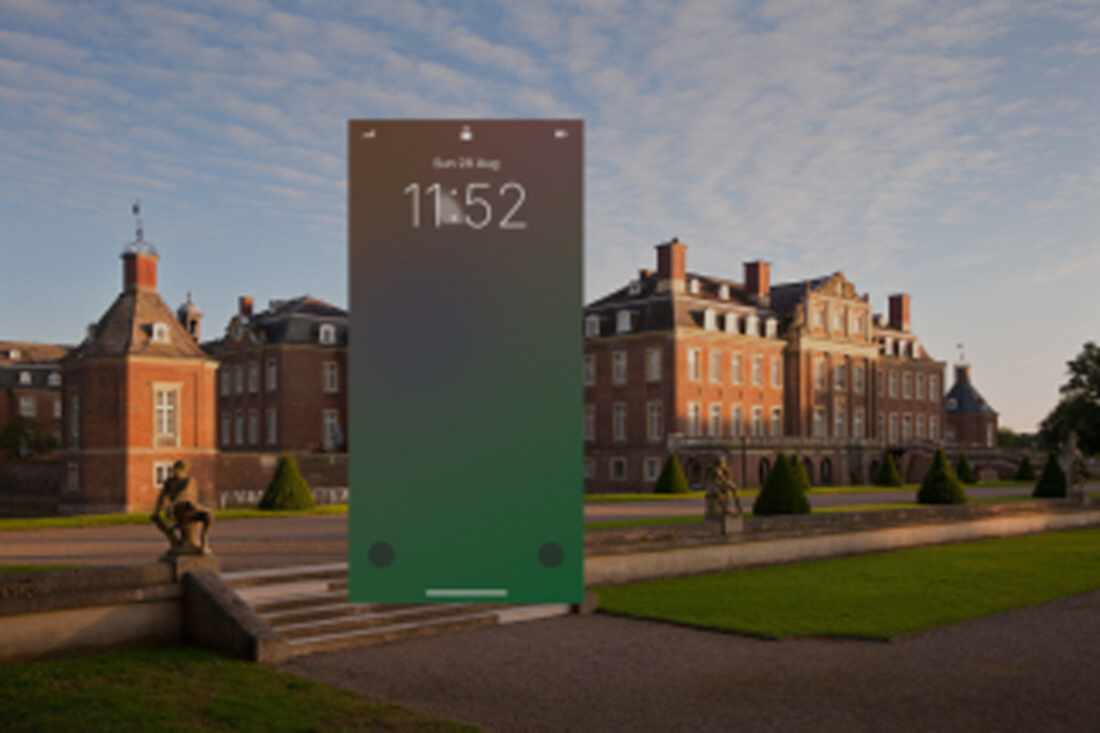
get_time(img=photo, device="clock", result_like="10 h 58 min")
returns 11 h 52 min
